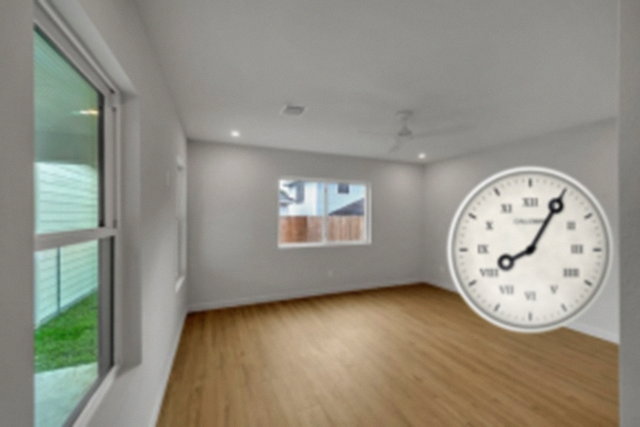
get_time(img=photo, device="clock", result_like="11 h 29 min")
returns 8 h 05 min
